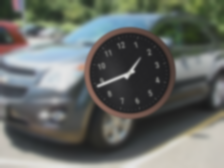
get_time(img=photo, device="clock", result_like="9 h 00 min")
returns 1 h 44 min
